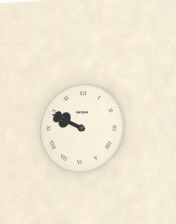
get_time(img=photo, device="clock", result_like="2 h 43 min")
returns 9 h 49 min
